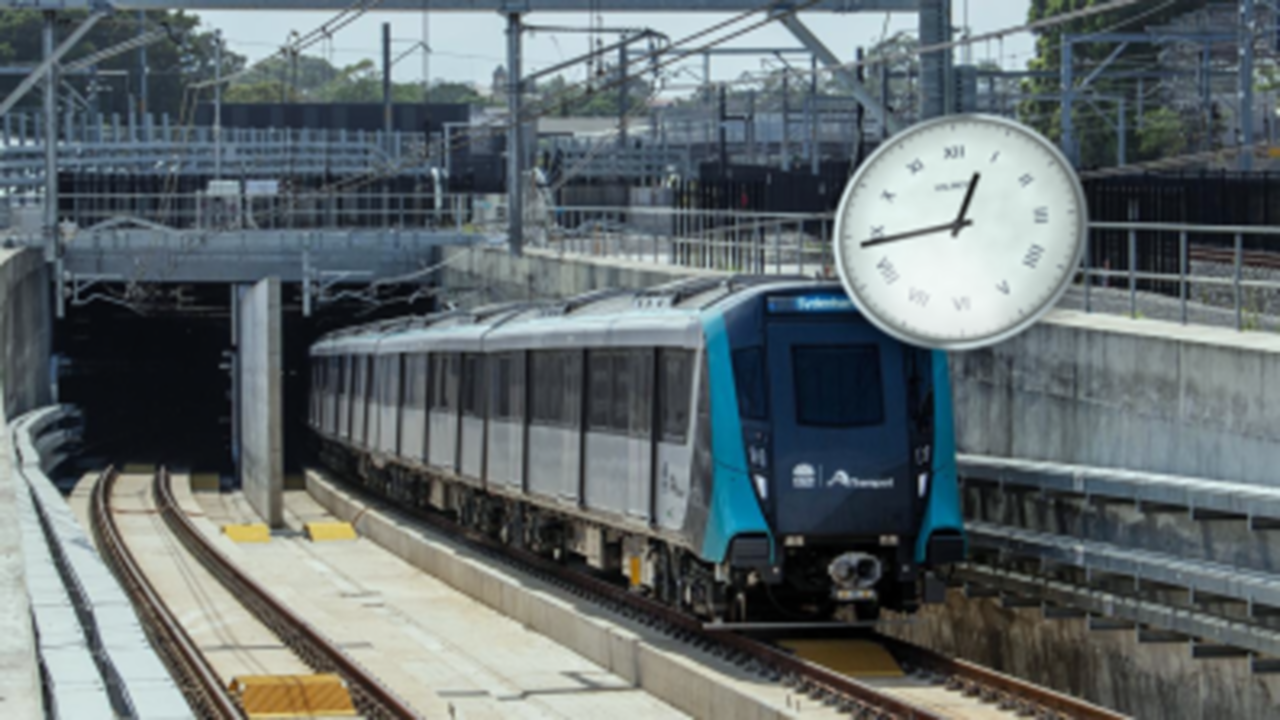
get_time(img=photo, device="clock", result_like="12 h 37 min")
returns 12 h 44 min
